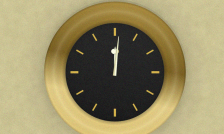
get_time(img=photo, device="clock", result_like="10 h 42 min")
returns 12 h 01 min
